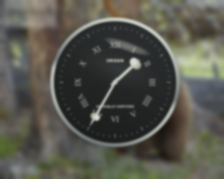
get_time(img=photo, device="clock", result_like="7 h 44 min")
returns 1 h 35 min
